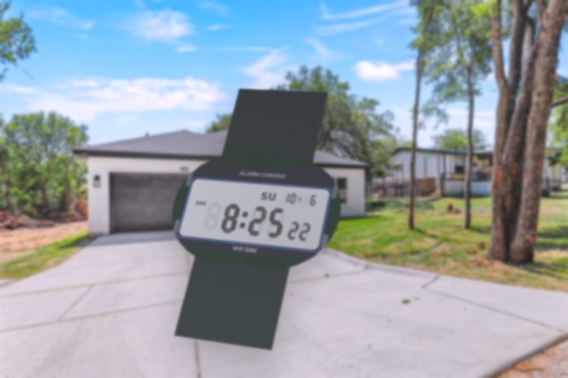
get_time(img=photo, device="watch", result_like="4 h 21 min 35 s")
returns 8 h 25 min 22 s
